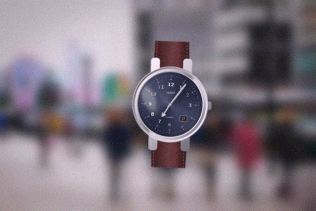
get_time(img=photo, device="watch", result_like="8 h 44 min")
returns 7 h 06 min
